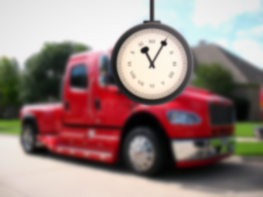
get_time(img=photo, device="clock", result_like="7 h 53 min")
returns 11 h 05 min
